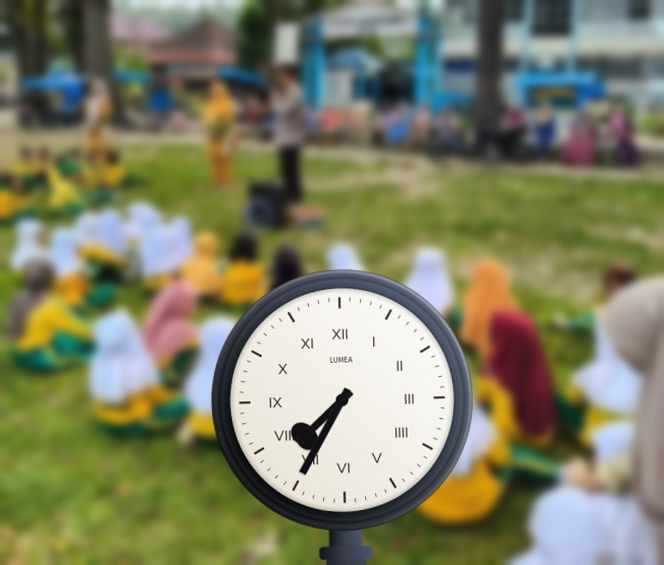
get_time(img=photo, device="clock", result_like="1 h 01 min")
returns 7 h 35 min
